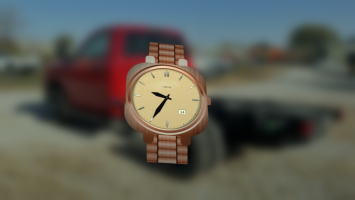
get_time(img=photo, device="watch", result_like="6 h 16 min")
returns 9 h 35 min
